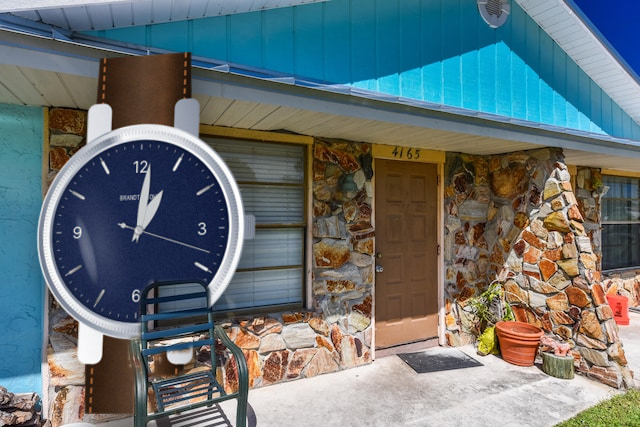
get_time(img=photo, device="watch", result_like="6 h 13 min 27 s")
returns 1 h 01 min 18 s
